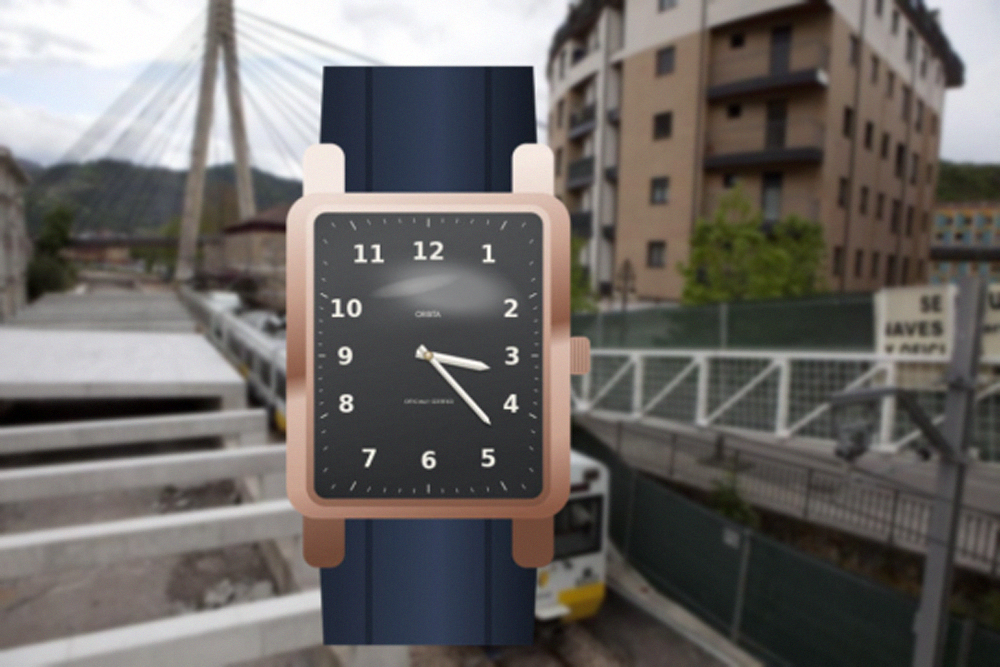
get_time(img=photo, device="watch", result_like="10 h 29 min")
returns 3 h 23 min
